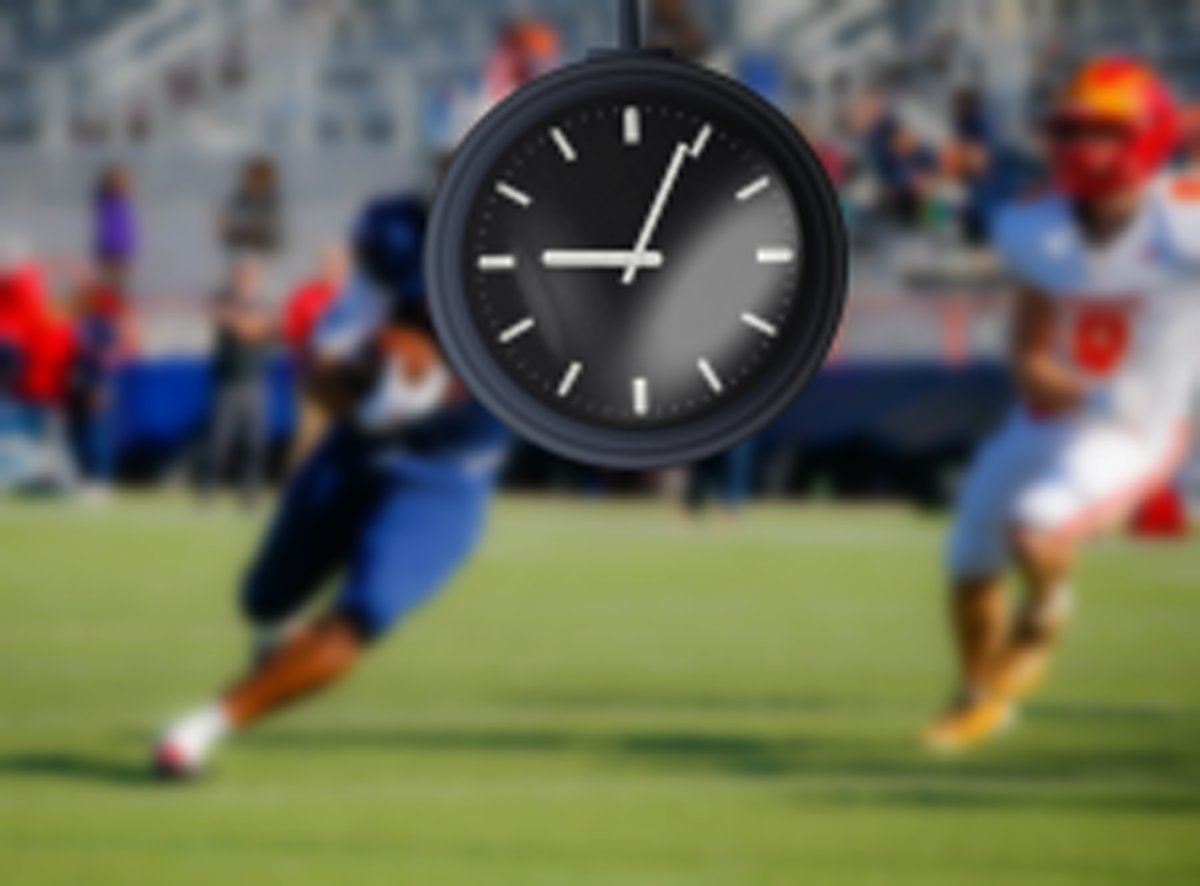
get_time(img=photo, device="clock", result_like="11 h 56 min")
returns 9 h 04 min
